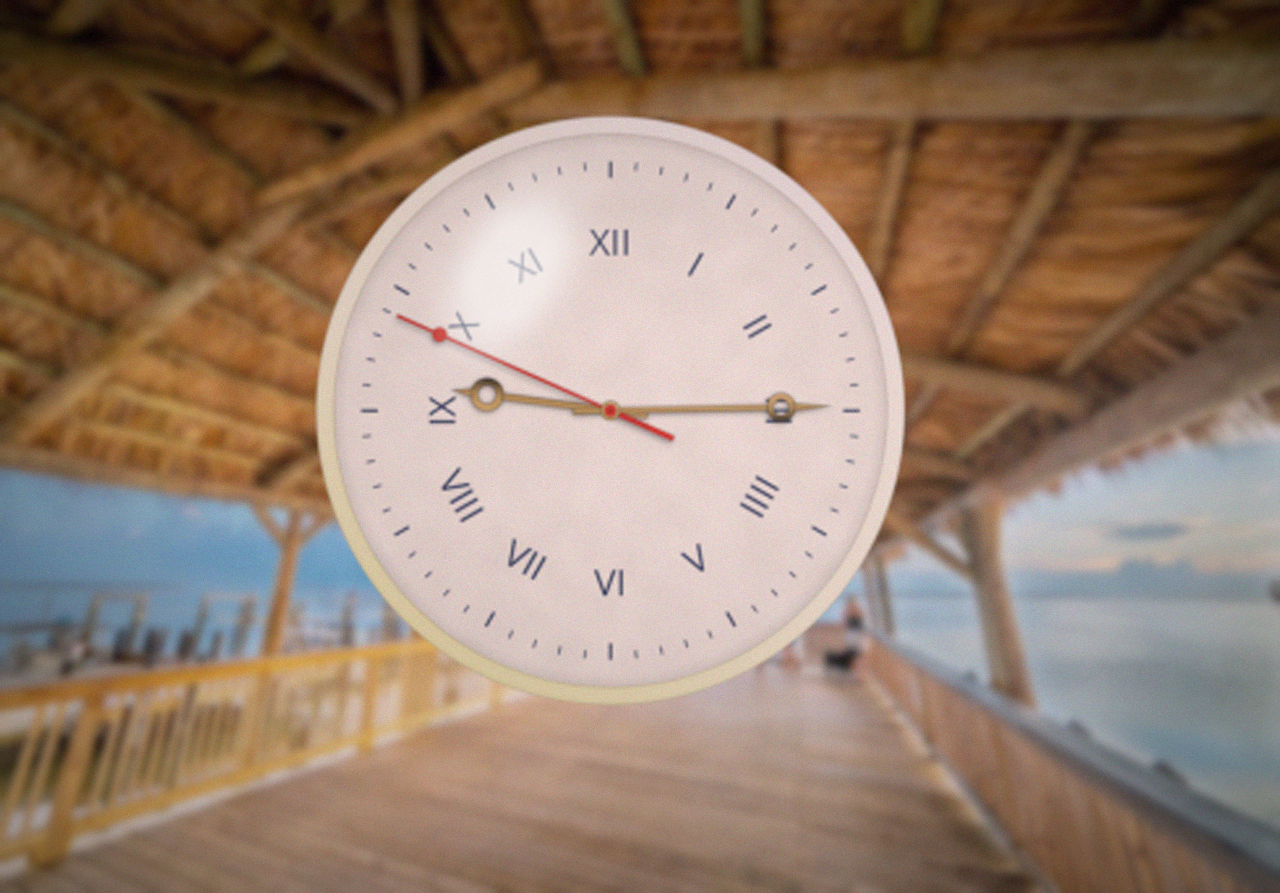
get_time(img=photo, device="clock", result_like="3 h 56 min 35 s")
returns 9 h 14 min 49 s
